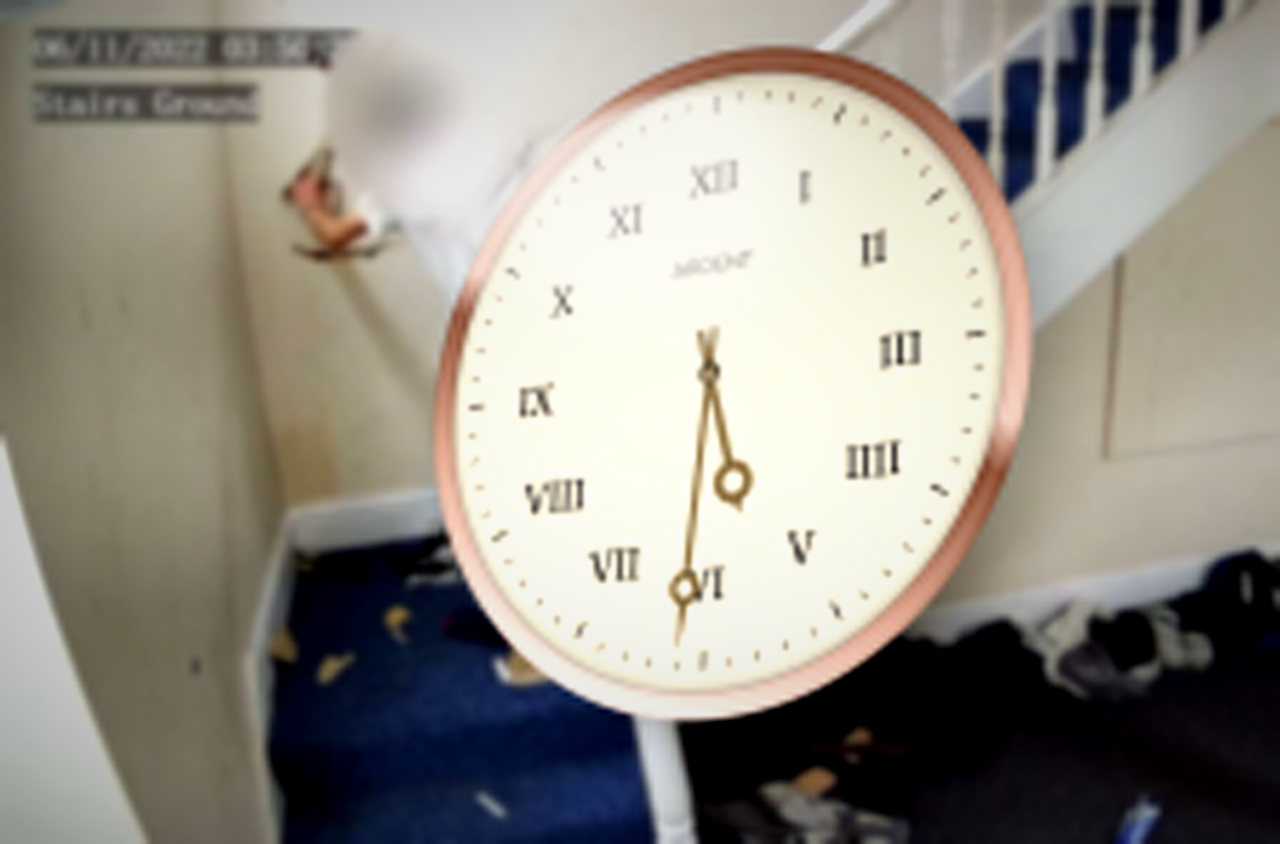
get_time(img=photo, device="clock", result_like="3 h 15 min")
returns 5 h 31 min
